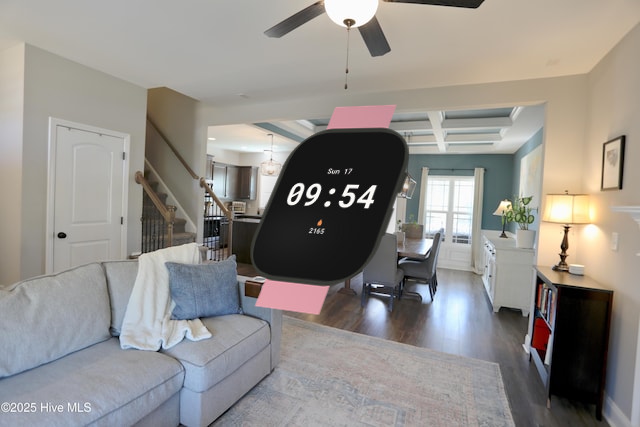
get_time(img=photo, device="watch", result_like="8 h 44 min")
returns 9 h 54 min
